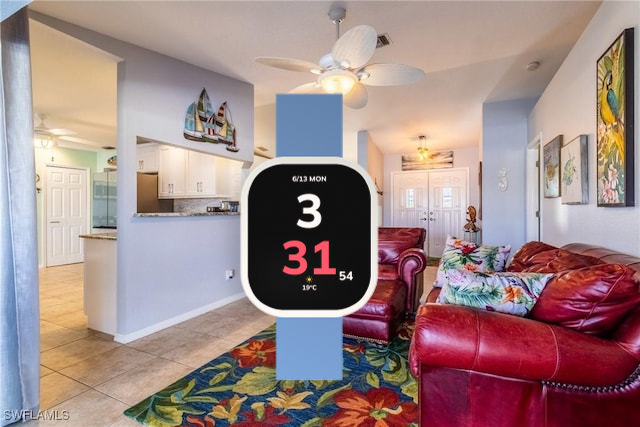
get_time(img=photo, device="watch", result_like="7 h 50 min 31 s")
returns 3 h 31 min 54 s
